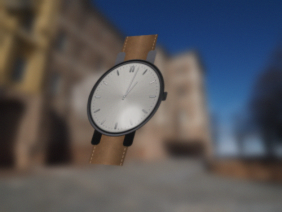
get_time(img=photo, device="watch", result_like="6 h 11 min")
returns 1 h 02 min
